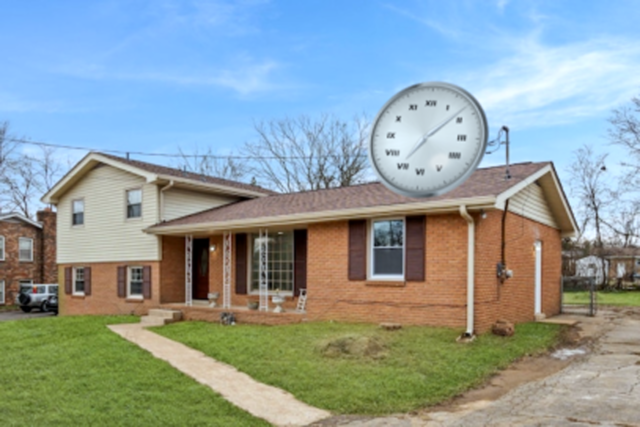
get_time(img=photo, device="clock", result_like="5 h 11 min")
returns 7 h 08 min
